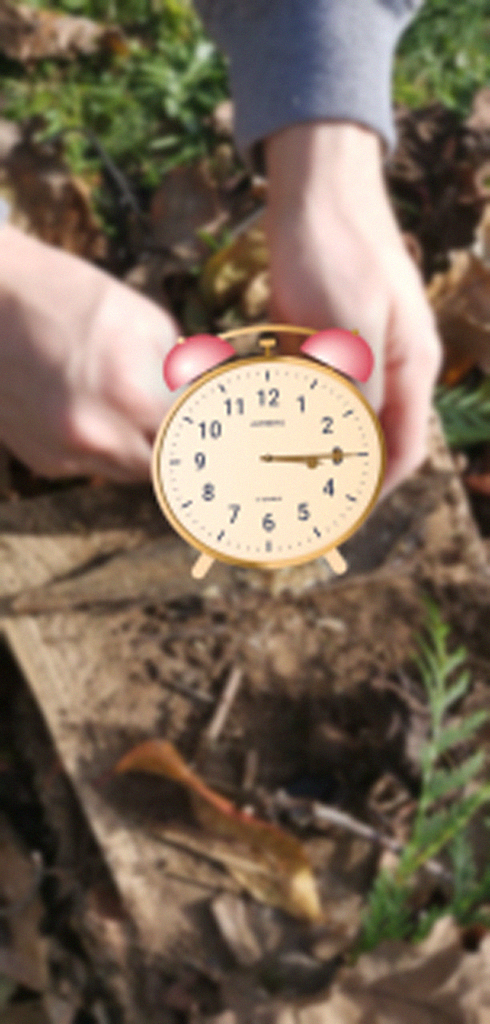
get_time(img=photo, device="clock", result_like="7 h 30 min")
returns 3 h 15 min
